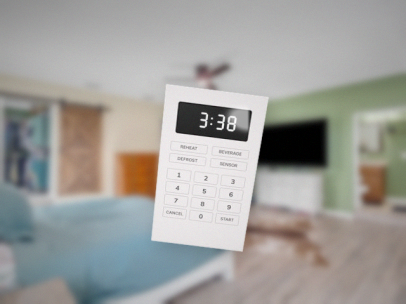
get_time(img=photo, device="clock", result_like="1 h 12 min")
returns 3 h 38 min
